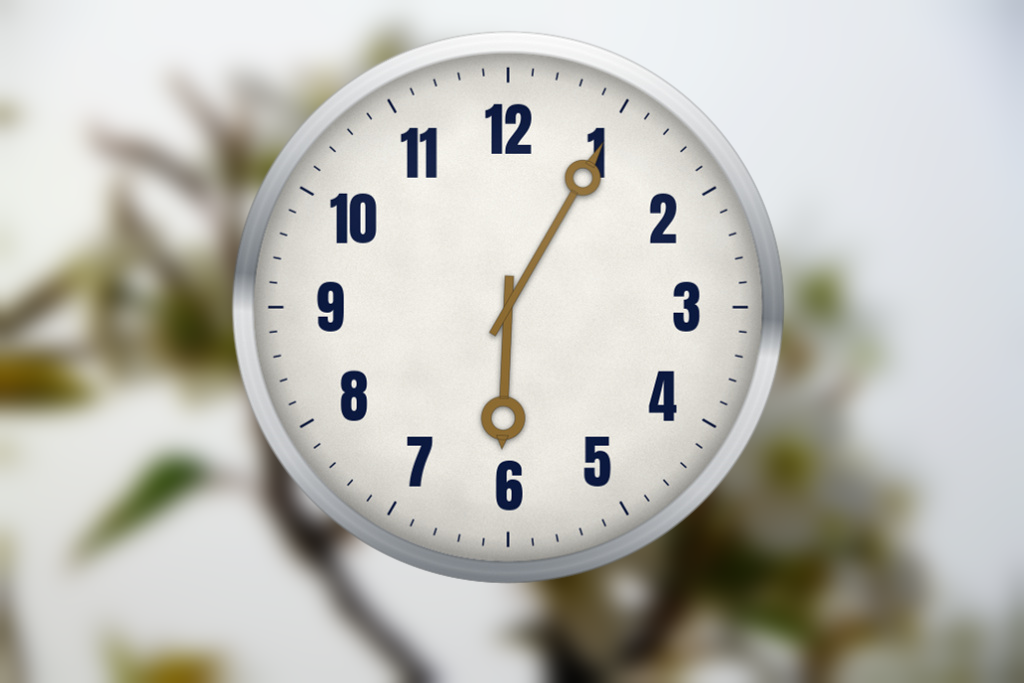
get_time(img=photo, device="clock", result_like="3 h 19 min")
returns 6 h 05 min
